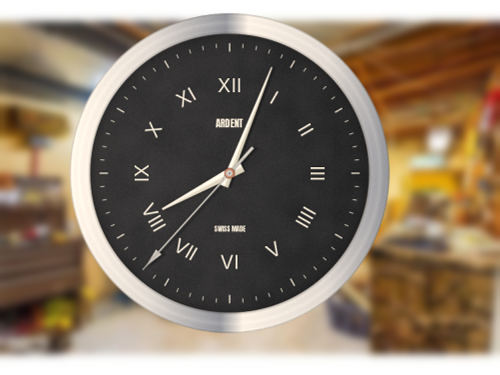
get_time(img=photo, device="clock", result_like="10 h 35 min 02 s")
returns 8 h 03 min 37 s
